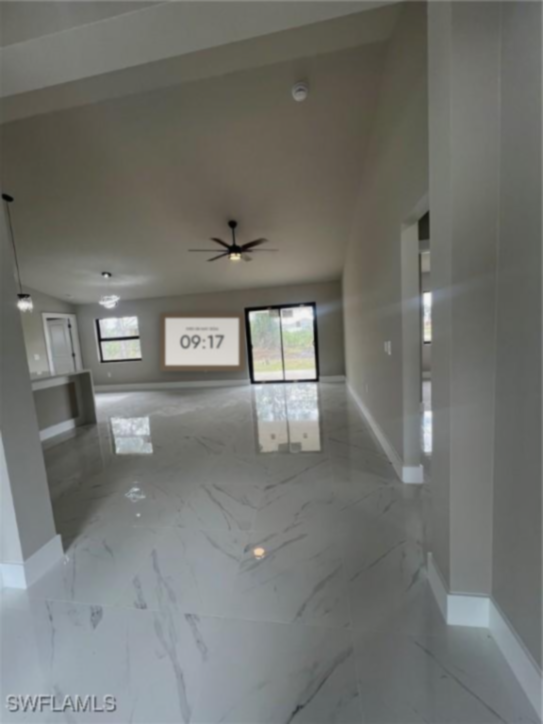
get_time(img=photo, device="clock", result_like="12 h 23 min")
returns 9 h 17 min
